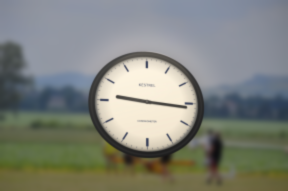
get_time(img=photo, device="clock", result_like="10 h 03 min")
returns 9 h 16 min
